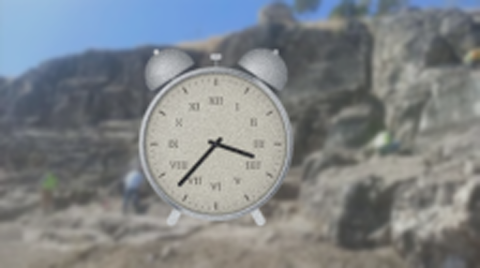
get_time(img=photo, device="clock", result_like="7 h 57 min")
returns 3 h 37 min
